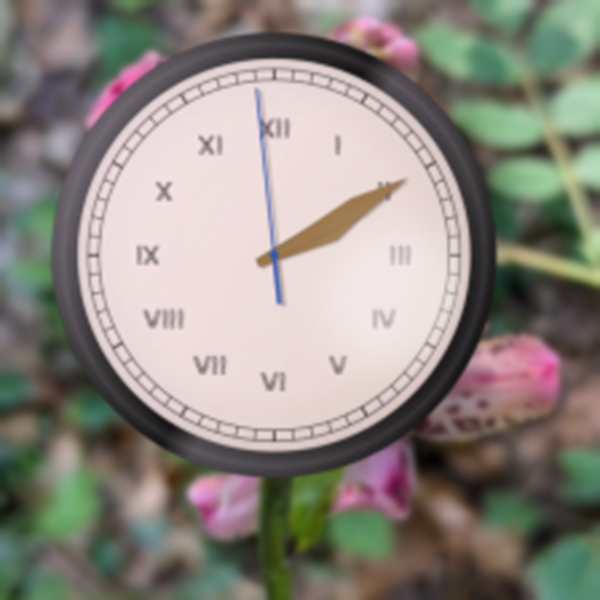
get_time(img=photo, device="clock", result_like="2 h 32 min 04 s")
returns 2 h 09 min 59 s
